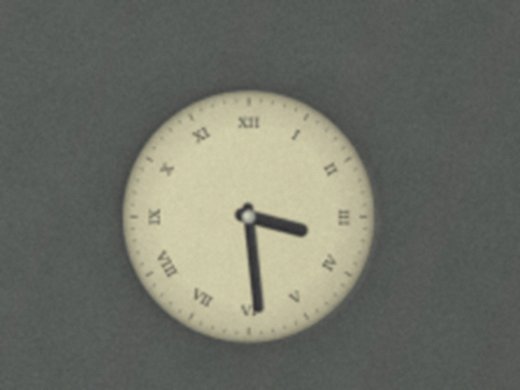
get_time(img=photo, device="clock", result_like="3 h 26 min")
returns 3 h 29 min
